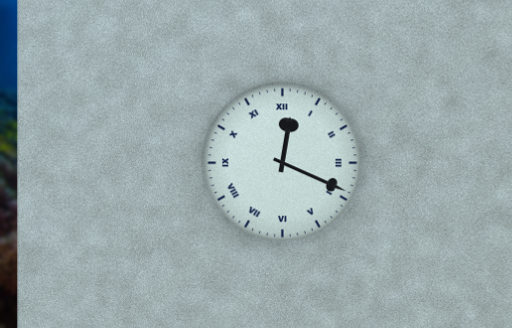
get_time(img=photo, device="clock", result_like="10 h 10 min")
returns 12 h 19 min
